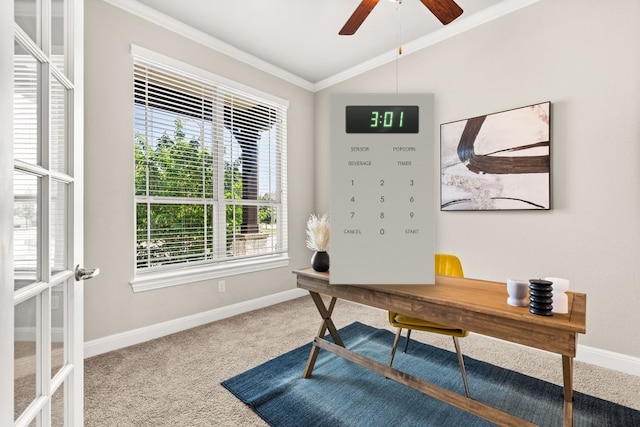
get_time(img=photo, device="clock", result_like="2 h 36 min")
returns 3 h 01 min
